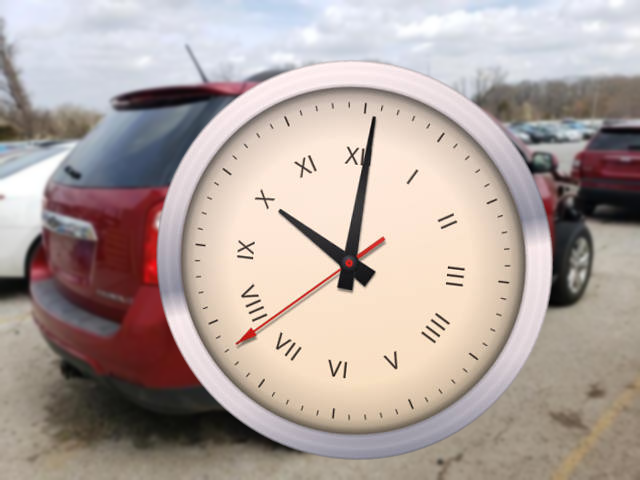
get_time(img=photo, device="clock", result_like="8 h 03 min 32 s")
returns 10 h 00 min 38 s
